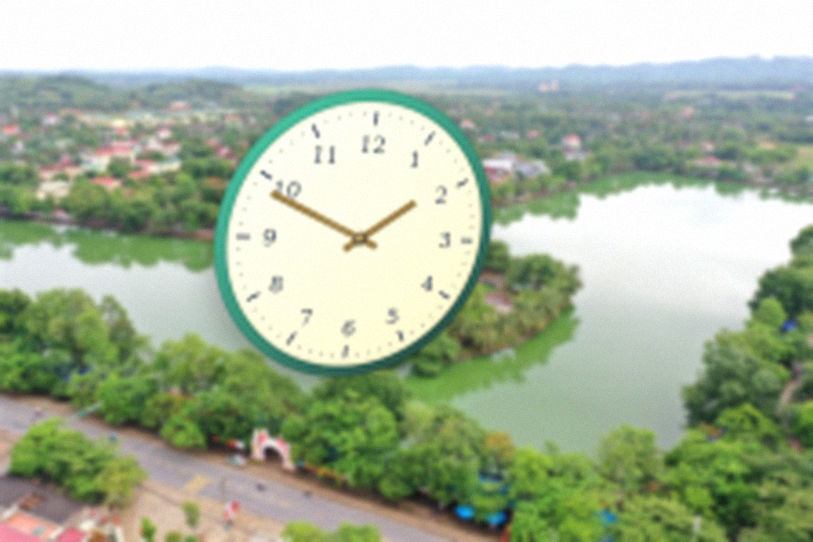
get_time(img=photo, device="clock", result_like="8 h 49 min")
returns 1 h 49 min
